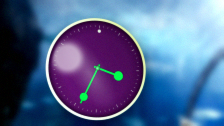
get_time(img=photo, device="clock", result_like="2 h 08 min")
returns 3 h 34 min
